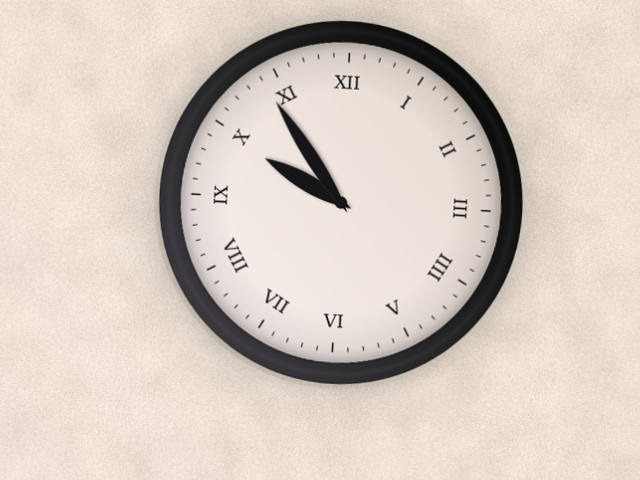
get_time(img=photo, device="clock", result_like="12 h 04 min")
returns 9 h 54 min
